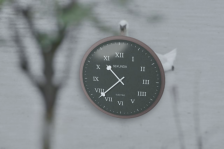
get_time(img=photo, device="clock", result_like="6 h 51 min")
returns 10 h 38 min
